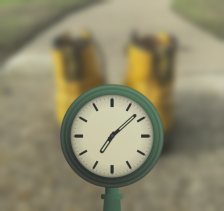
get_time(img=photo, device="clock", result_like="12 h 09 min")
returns 7 h 08 min
